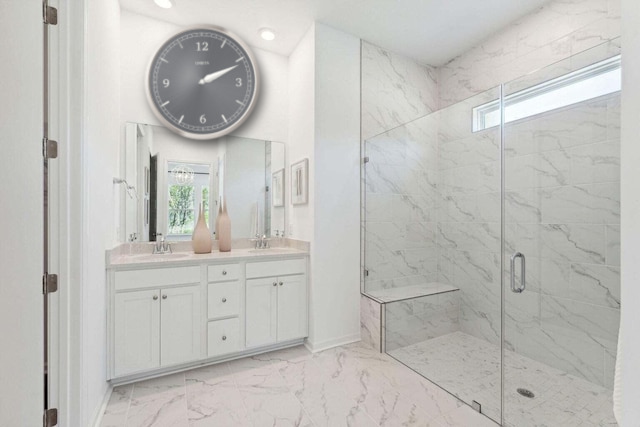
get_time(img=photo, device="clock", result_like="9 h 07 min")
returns 2 h 11 min
